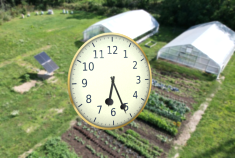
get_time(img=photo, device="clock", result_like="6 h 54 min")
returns 6 h 26 min
